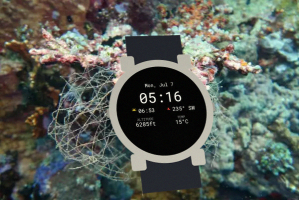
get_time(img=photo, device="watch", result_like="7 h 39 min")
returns 5 h 16 min
